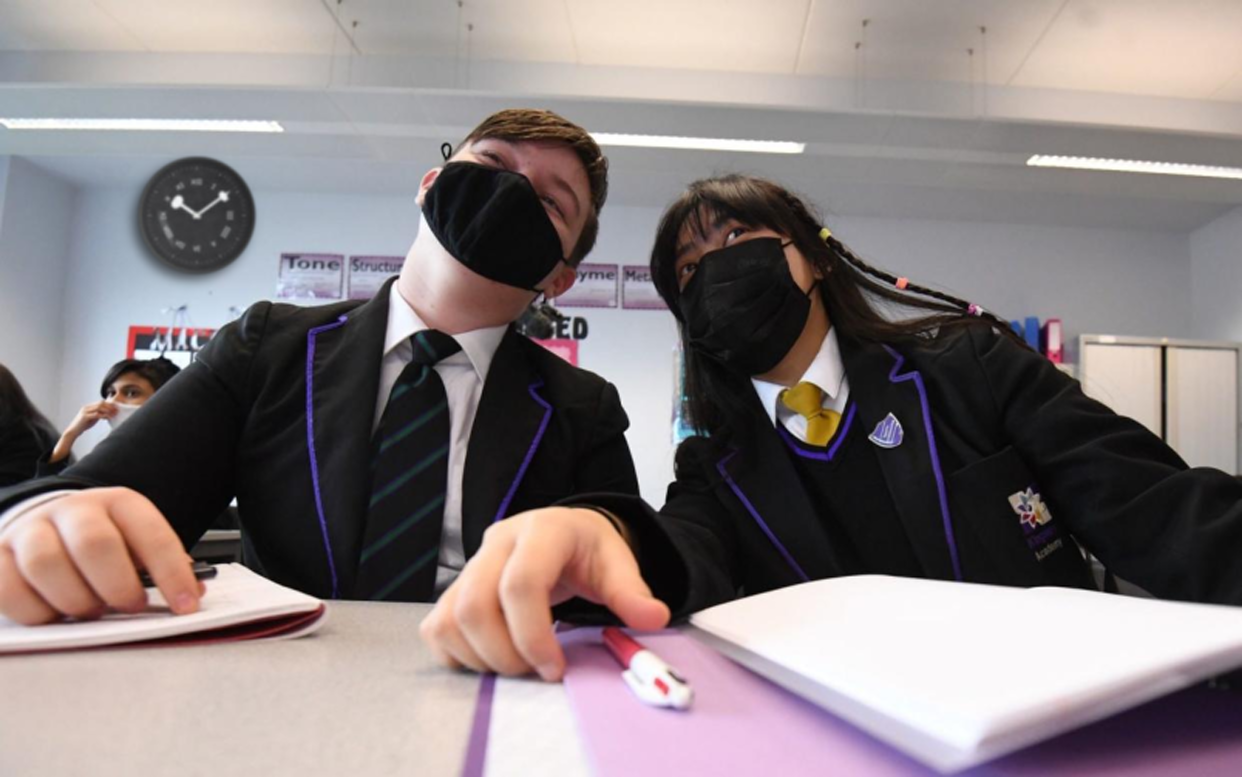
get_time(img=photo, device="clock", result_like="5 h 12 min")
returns 10 h 09 min
